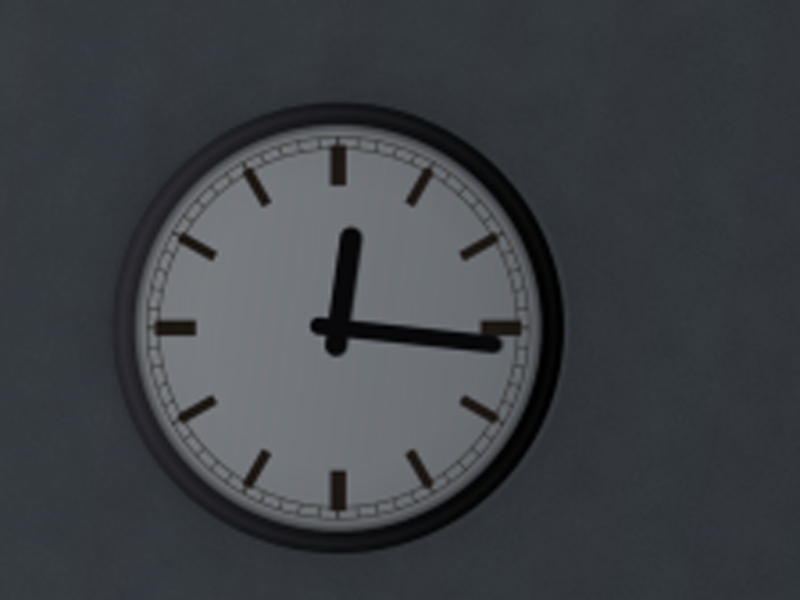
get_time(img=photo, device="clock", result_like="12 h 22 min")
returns 12 h 16 min
